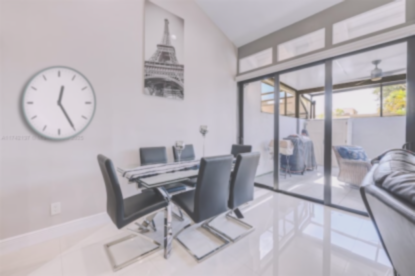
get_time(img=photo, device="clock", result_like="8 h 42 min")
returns 12 h 25 min
